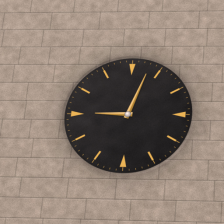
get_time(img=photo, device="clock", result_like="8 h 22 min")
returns 9 h 03 min
